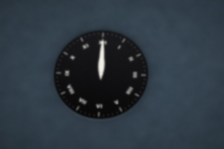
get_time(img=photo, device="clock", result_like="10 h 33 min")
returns 12 h 00 min
